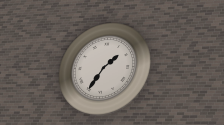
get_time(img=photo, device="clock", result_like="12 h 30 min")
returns 1 h 35 min
